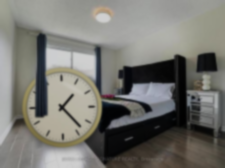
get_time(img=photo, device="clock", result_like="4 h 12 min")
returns 1 h 23 min
